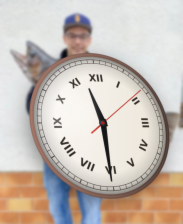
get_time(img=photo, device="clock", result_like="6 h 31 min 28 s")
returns 11 h 30 min 09 s
